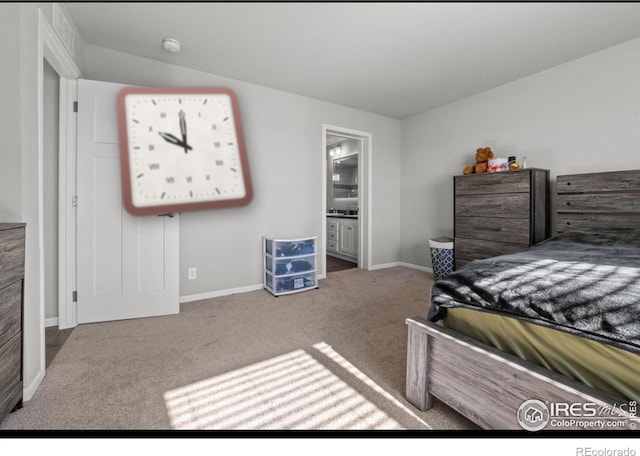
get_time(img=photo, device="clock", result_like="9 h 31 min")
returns 10 h 00 min
